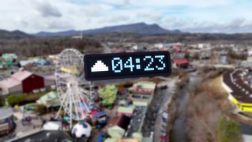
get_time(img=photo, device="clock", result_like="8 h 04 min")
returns 4 h 23 min
